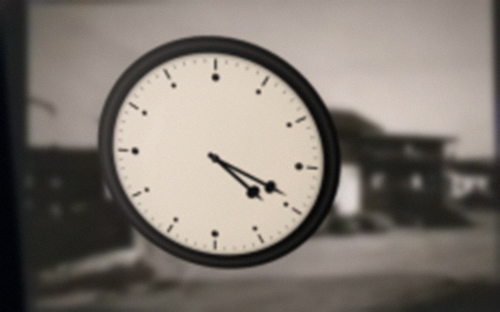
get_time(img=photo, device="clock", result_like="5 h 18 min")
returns 4 h 19 min
